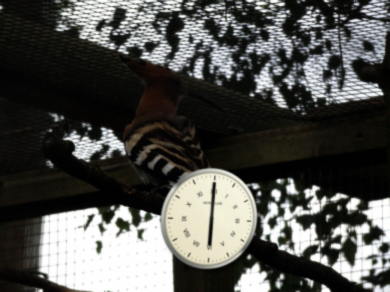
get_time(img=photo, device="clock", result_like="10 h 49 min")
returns 6 h 00 min
